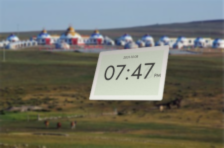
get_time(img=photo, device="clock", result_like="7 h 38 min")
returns 7 h 47 min
